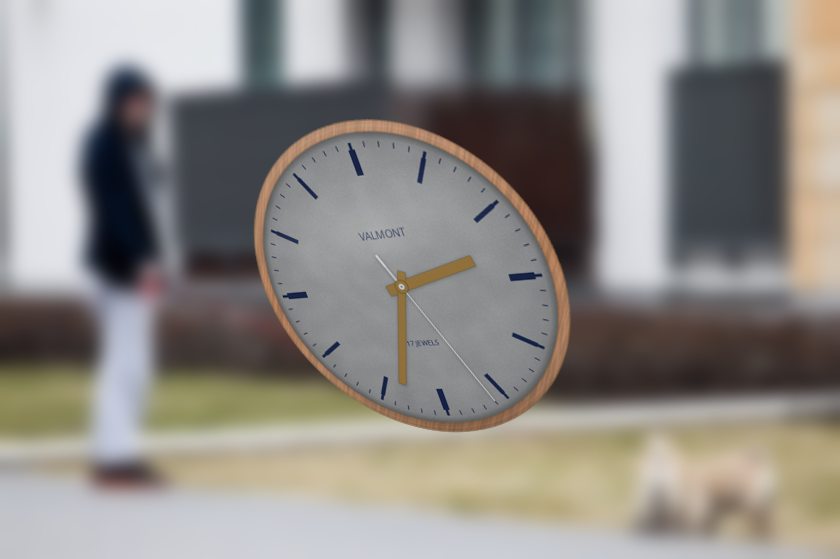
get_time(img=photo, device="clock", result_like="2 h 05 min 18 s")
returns 2 h 33 min 26 s
